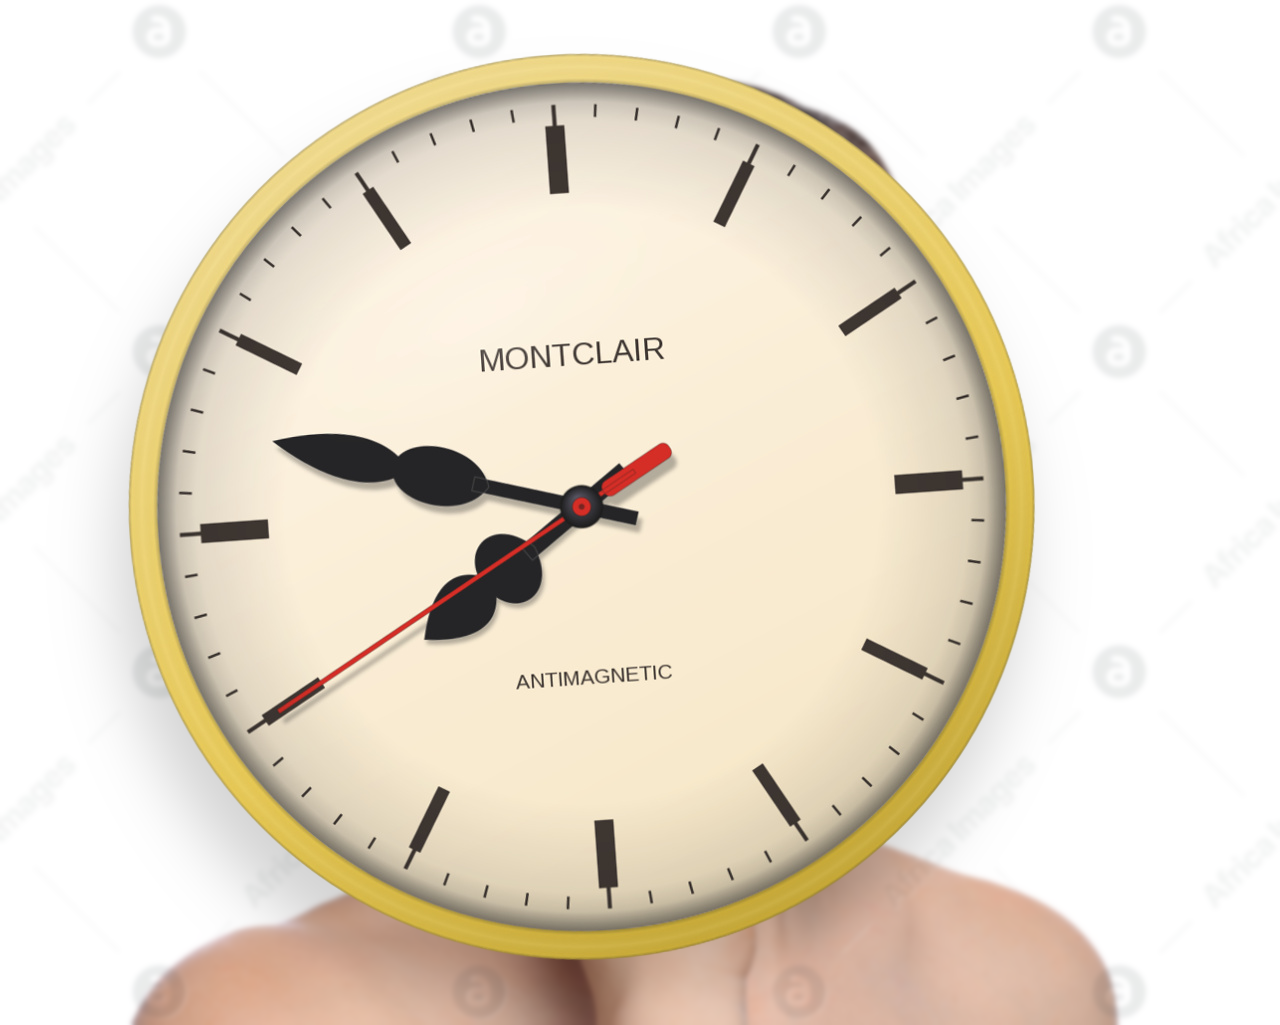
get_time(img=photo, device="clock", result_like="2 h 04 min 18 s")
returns 7 h 47 min 40 s
